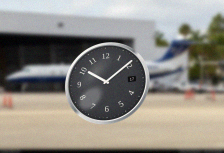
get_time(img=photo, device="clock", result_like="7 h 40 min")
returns 10 h 09 min
